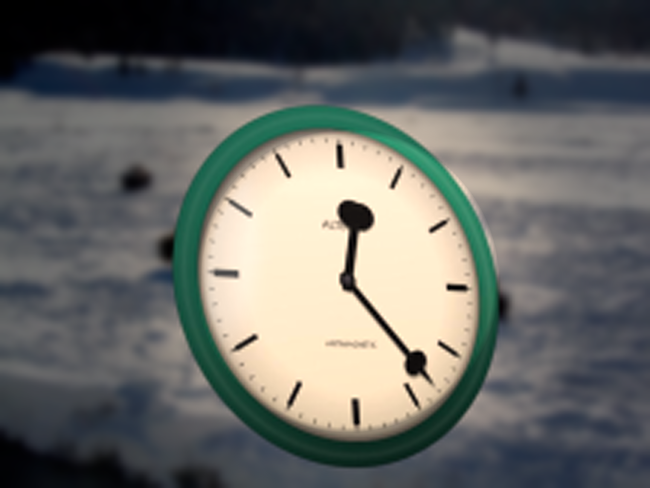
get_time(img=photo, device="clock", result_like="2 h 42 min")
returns 12 h 23 min
